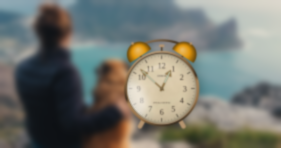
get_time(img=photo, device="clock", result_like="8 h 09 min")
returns 12 h 52 min
